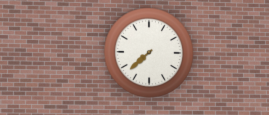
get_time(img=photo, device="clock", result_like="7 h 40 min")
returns 7 h 38 min
